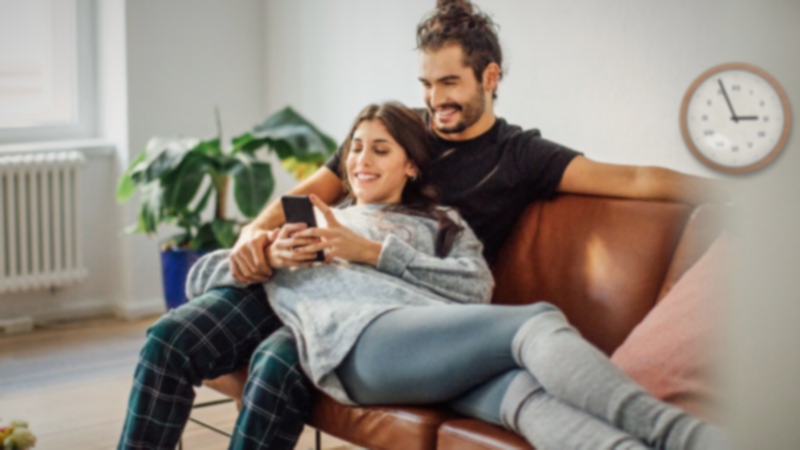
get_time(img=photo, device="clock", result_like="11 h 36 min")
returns 2 h 56 min
